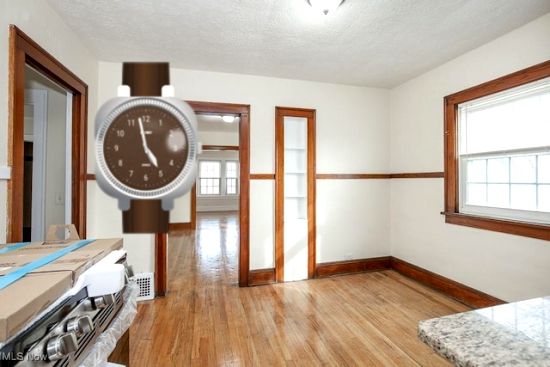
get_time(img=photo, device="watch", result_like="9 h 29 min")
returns 4 h 58 min
